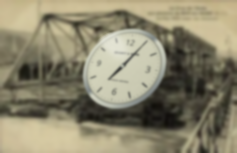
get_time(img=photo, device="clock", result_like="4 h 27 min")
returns 7 h 05 min
